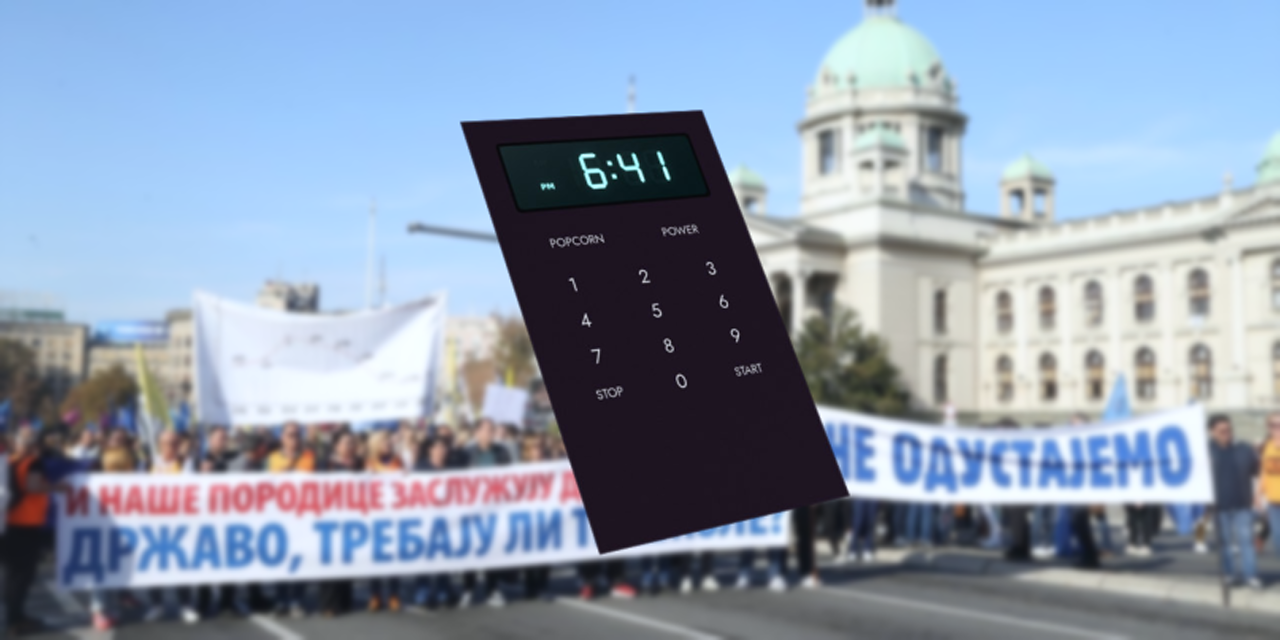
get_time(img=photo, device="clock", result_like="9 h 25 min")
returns 6 h 41 min
